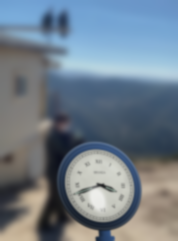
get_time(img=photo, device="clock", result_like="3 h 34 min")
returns 3 h 42 min
